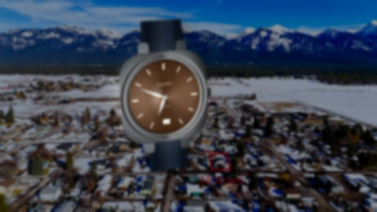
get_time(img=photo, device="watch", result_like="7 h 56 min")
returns 6 h 49 min
